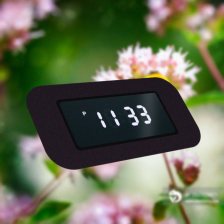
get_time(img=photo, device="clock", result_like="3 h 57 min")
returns 11 h 33 min
